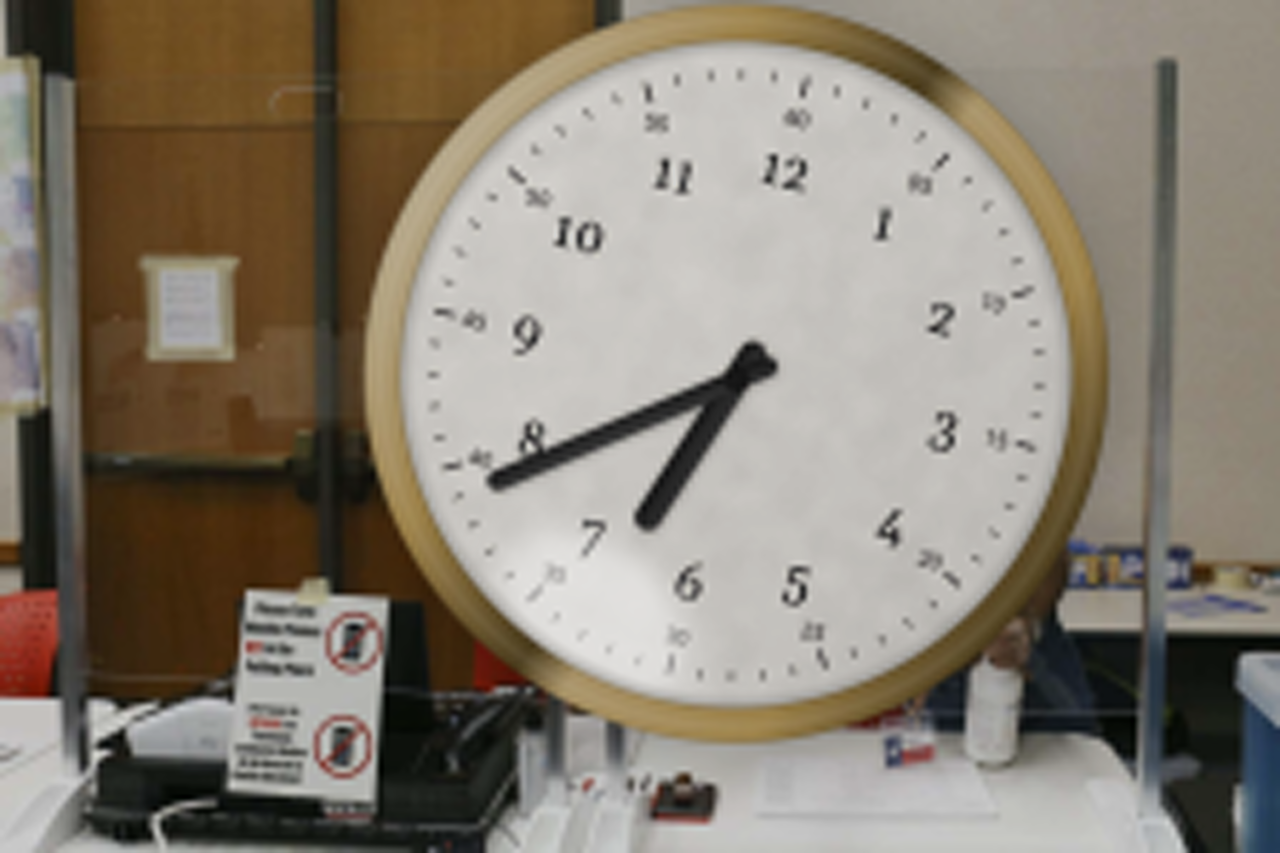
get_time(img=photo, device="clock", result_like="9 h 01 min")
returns 6 h 39 min
